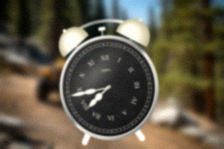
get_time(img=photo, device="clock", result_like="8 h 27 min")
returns 7 h 44 min
